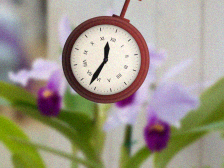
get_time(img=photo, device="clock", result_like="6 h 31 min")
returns 11 h 32 min
